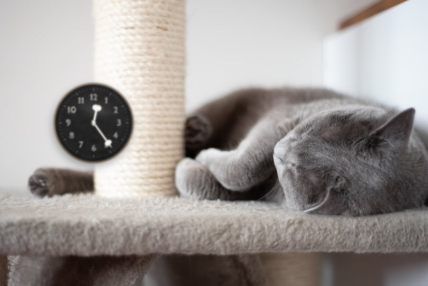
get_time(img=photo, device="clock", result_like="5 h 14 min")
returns 12 h 24 min
